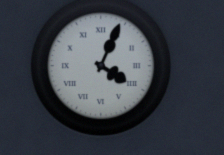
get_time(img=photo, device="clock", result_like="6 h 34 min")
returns 4 h 04 min
